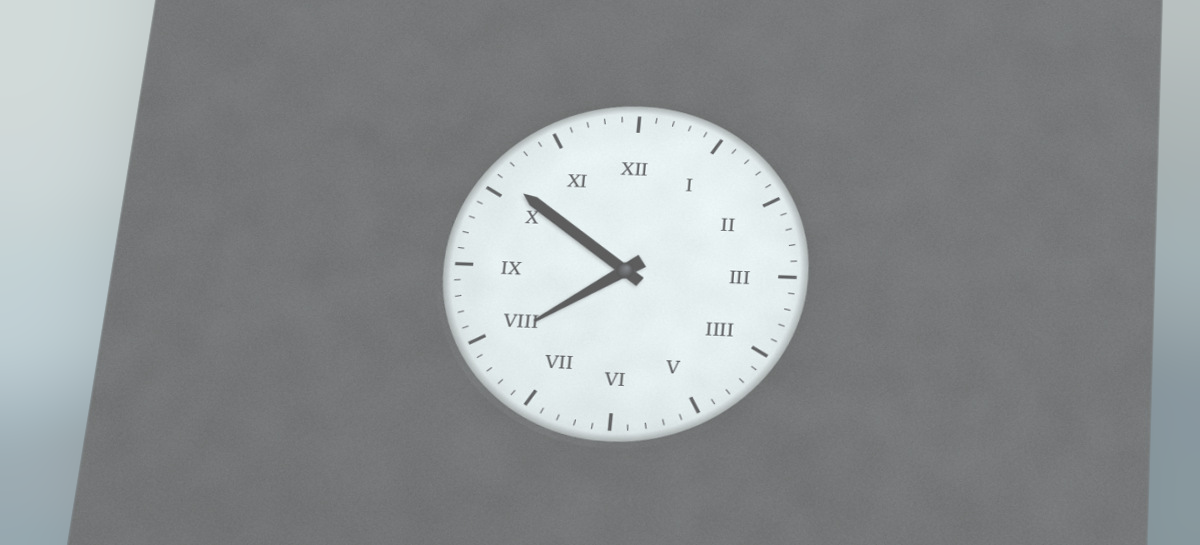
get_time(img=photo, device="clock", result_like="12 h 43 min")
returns 7 h 51 min
